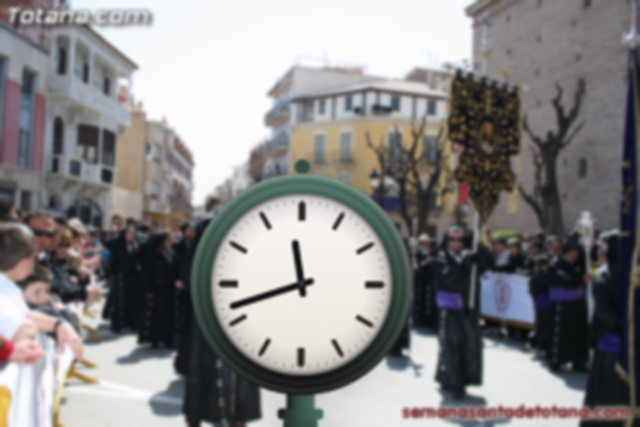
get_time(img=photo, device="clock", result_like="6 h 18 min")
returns 11 h 42 min
